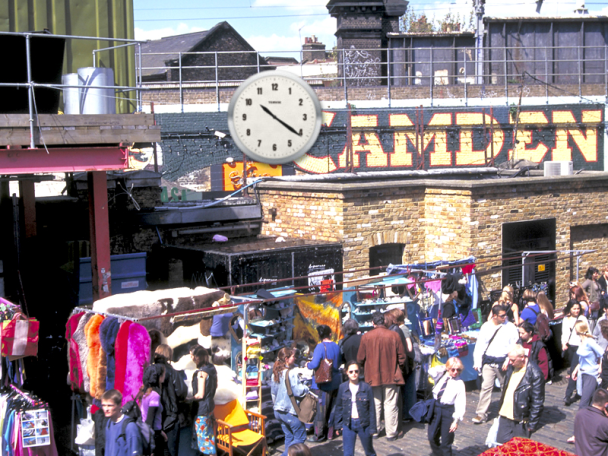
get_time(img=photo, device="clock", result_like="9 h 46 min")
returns 10 h 21 min
